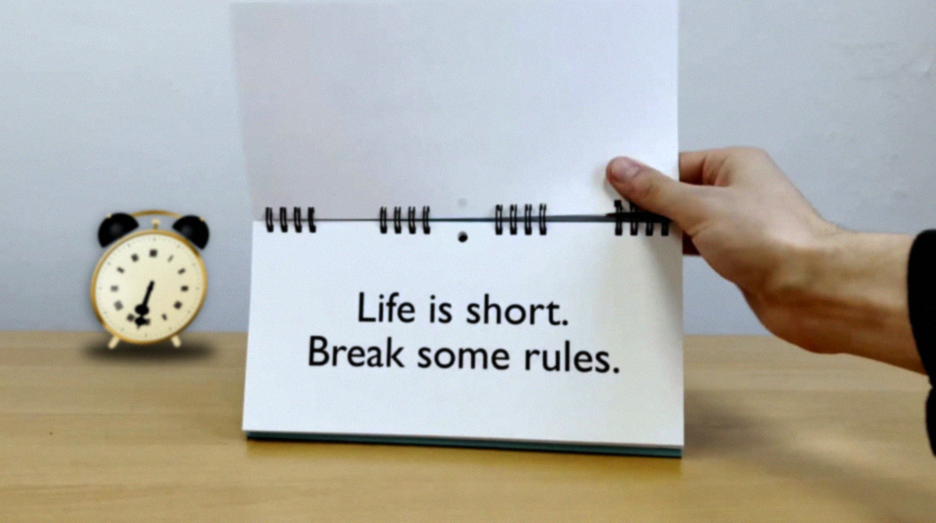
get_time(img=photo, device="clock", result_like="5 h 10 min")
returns 6 h 32 min
